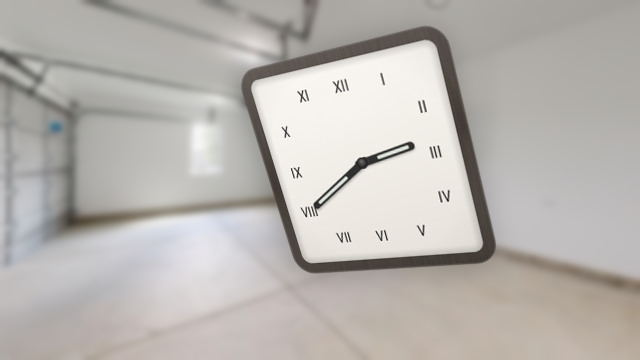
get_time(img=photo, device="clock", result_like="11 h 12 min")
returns 2 h 40 min
